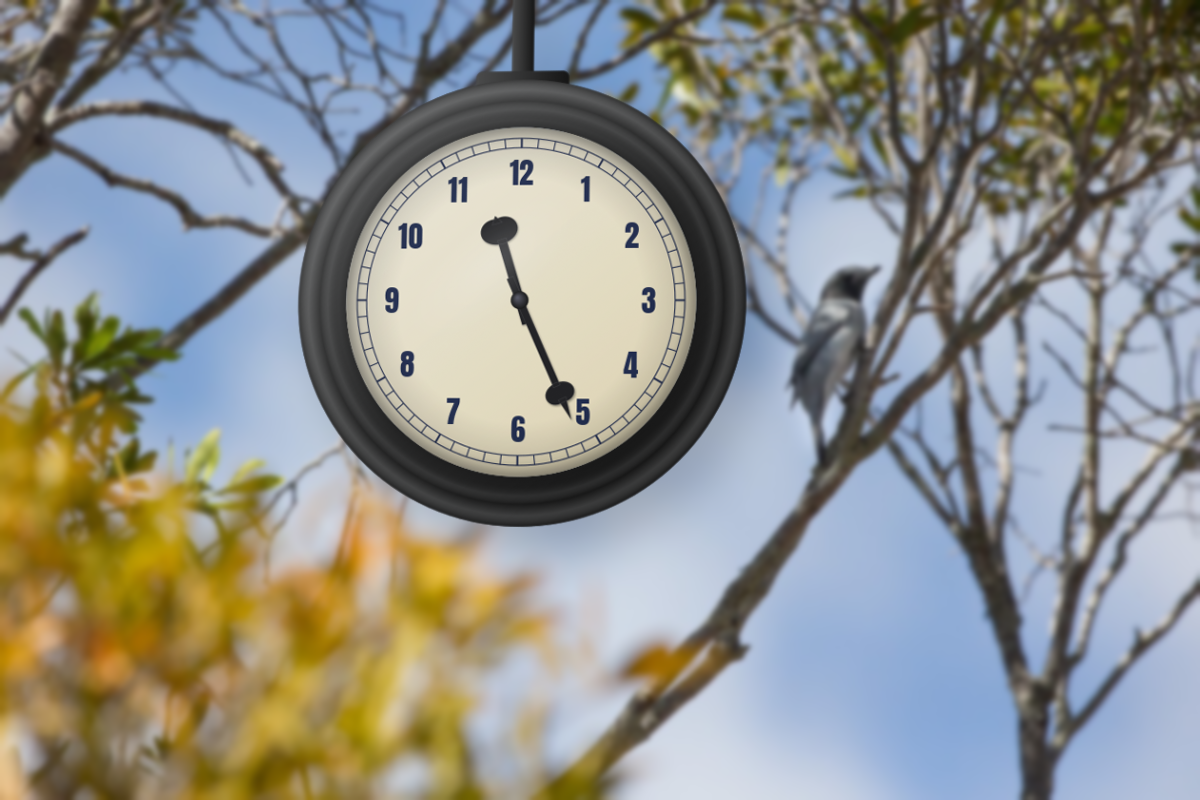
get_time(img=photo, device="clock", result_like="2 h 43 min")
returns 11 h 26 min
